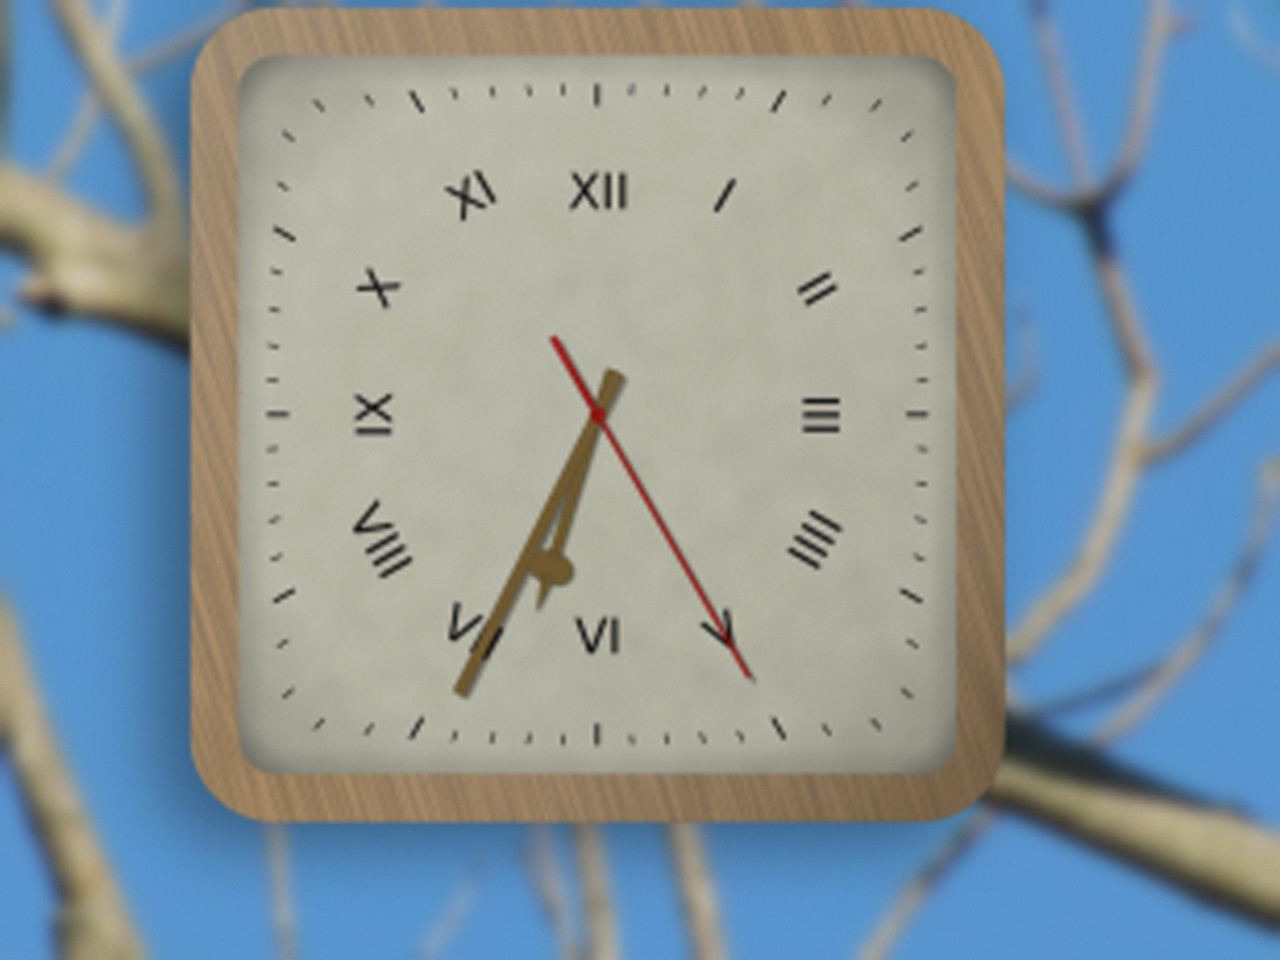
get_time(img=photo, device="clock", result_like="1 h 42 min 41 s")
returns 6 h 34 min 25 s
